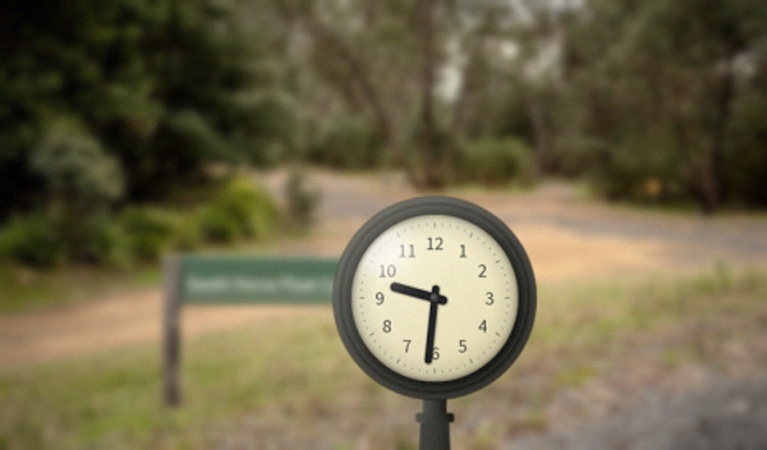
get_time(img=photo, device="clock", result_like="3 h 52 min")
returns 9 h 31 min
